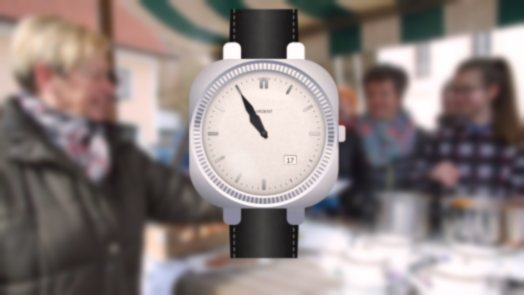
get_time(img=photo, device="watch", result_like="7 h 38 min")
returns 10 h 55 min
